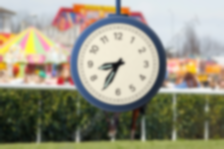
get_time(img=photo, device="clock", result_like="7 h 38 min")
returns 8 h 35 min
